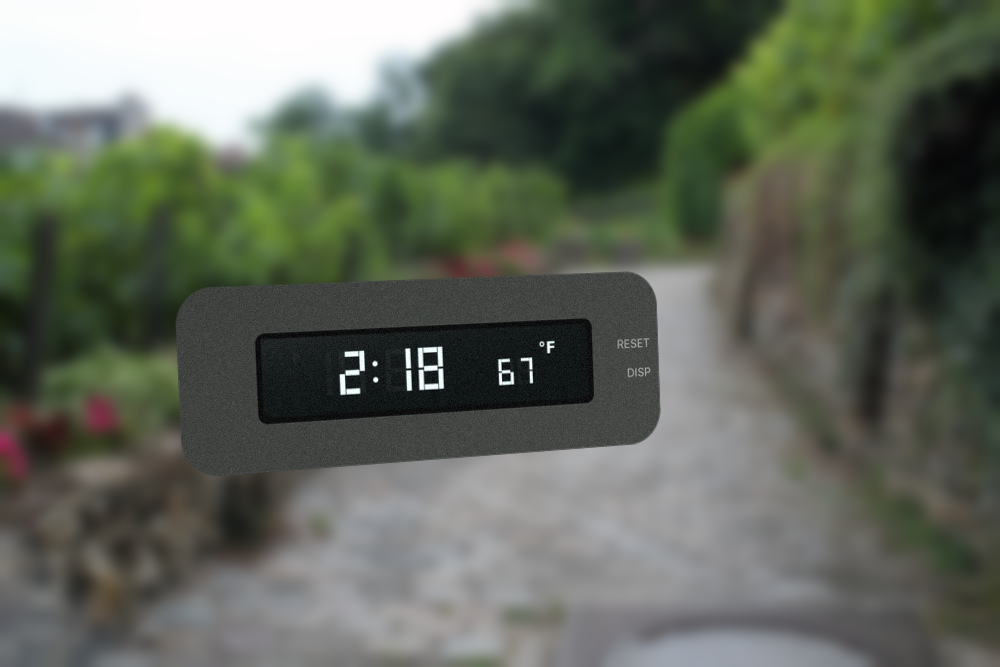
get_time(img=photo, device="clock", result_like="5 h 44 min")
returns 2 h 18 min
